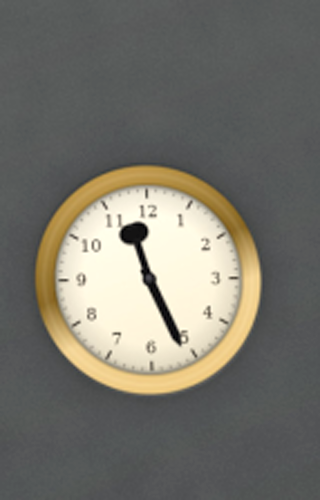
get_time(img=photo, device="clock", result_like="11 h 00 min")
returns 11 h 26 min
